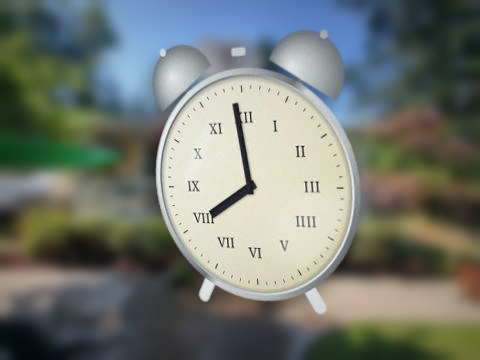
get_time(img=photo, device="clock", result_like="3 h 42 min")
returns 7 h 59 min
